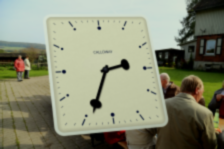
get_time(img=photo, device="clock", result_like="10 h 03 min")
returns 2 h 34 min
